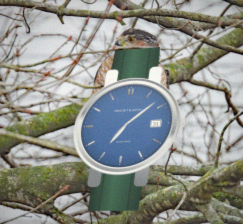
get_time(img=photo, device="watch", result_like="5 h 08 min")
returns 7 h 08 min
